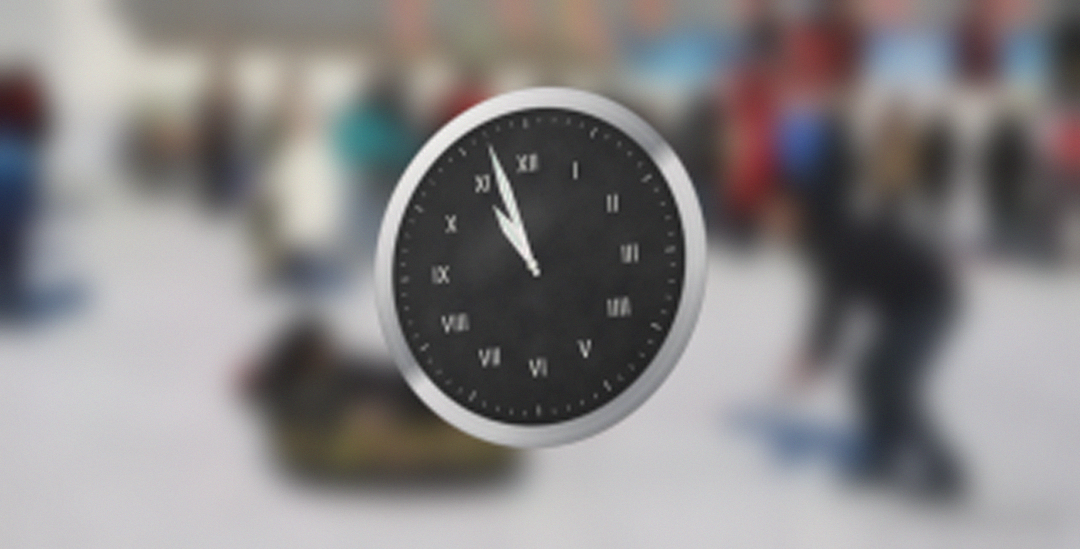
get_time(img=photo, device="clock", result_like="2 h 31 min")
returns 10 h 57 min
